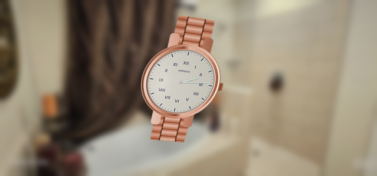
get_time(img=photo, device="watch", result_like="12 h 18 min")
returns 2 h 14 min
